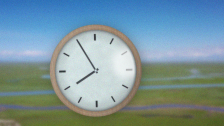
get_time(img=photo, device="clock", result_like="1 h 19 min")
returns 7 h 55 min
